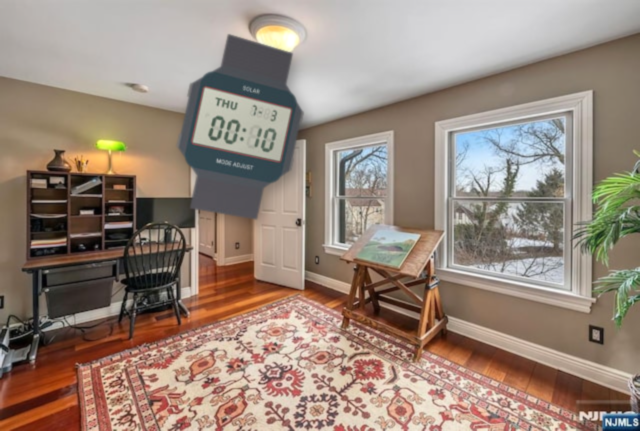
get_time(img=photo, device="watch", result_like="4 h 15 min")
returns 0 h 10 min
